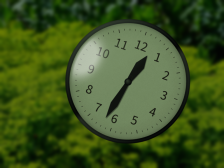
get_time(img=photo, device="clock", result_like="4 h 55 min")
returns 12 h 32 min
